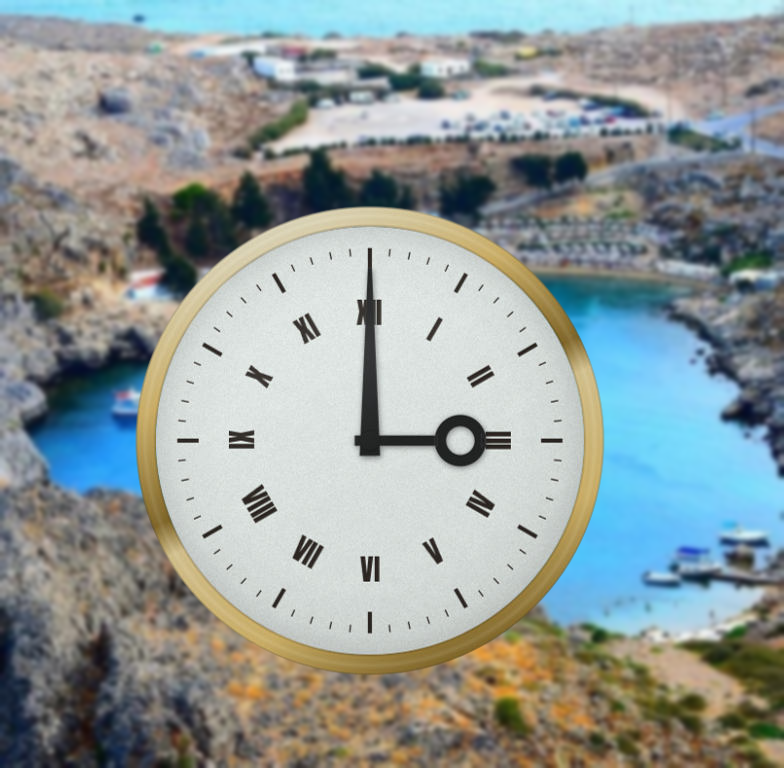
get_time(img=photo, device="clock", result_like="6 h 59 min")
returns 3 h 00 min
